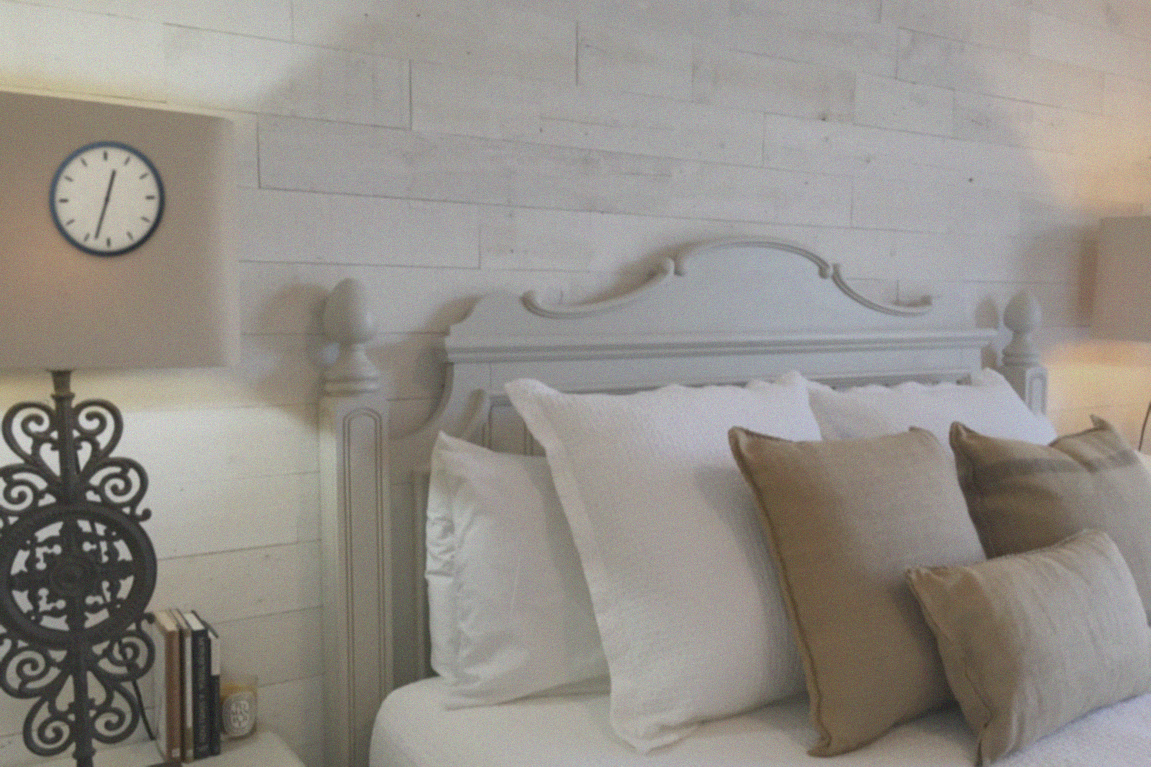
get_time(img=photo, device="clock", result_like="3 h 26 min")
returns 12 h 33 min
